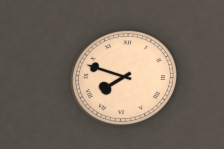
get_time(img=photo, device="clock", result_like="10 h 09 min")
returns 7 h 48 min
